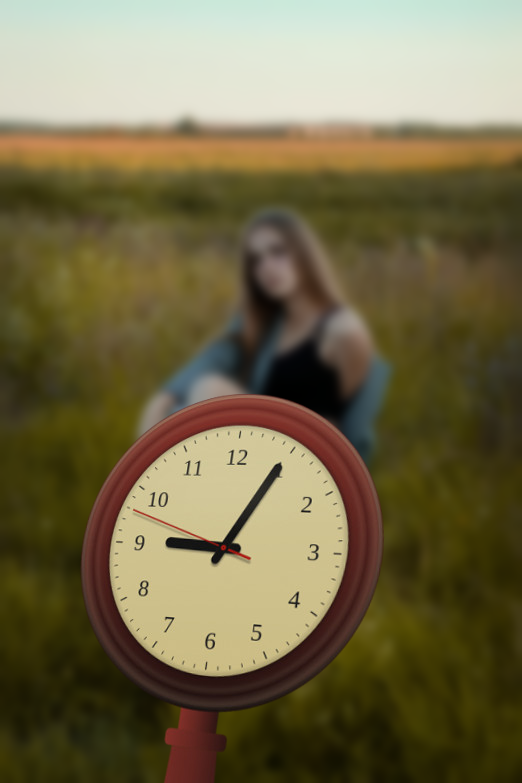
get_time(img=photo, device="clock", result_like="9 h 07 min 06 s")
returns 9 h 04 min 48 s
